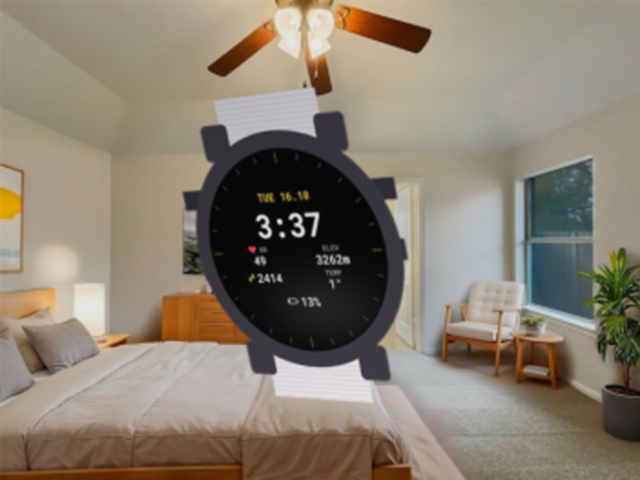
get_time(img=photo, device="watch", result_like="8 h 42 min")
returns 3 h 37 min
